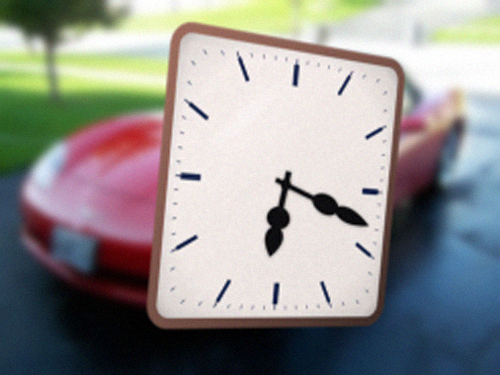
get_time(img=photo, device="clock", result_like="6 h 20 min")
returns 6 h 18 min
